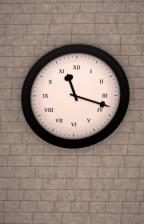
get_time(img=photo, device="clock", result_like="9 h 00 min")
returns 11 h 18 min
